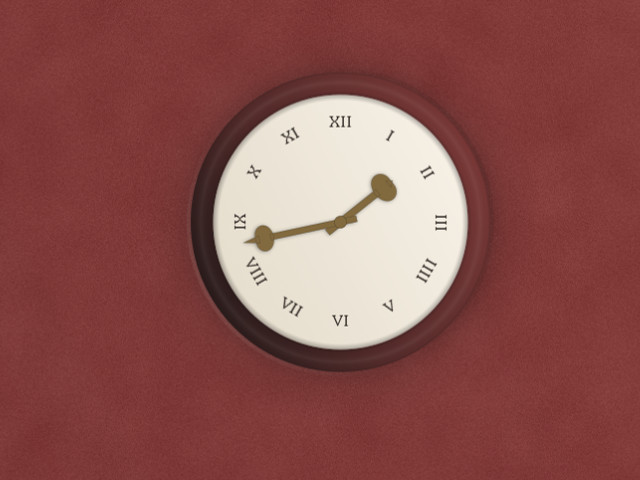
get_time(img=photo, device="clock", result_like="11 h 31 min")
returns 1 h 43 min
